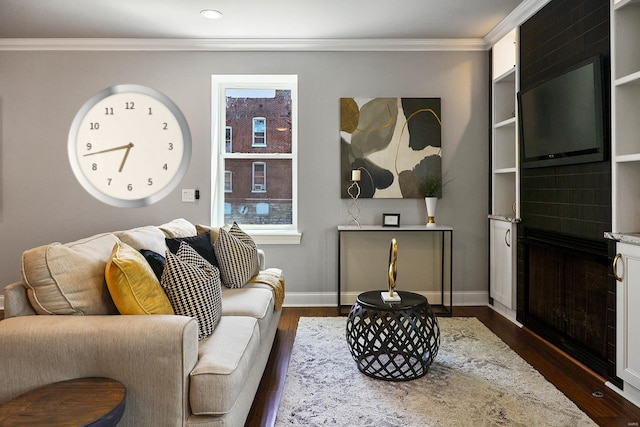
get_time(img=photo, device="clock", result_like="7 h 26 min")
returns 6 h 43 min
